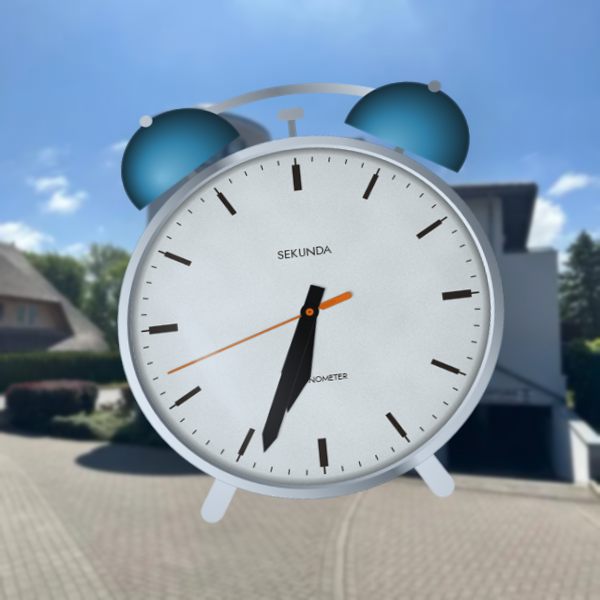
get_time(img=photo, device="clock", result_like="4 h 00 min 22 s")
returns 6 h 33 min 42 s
